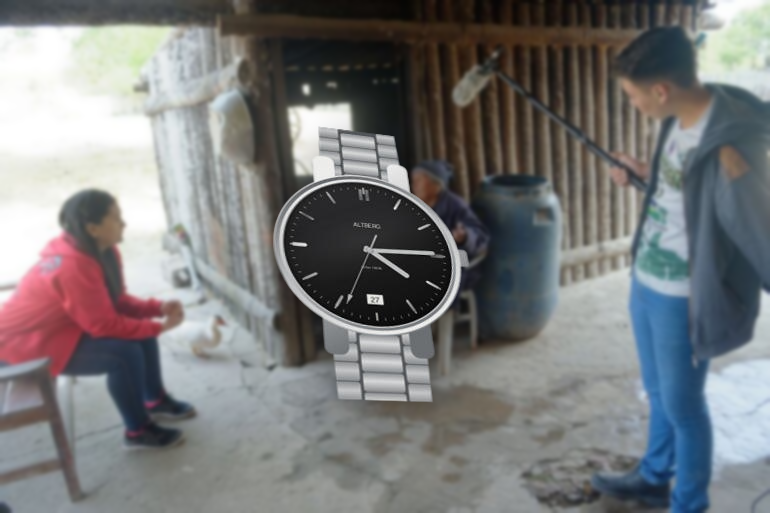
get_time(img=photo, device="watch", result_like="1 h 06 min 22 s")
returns 4 h 14 min 34 s
